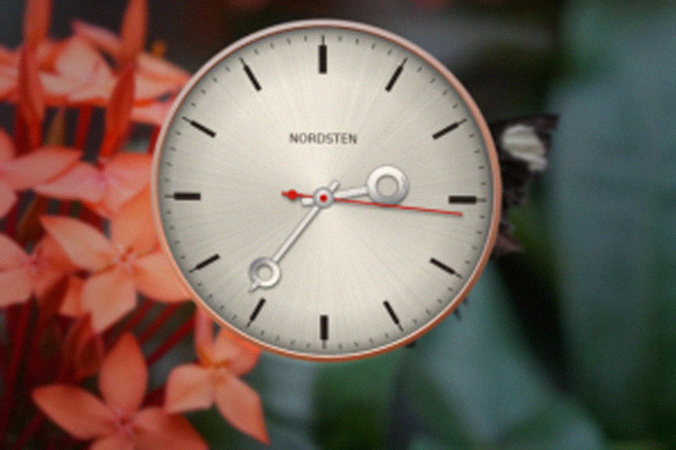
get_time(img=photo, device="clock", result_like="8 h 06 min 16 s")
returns 2 h 36 min 16 s
